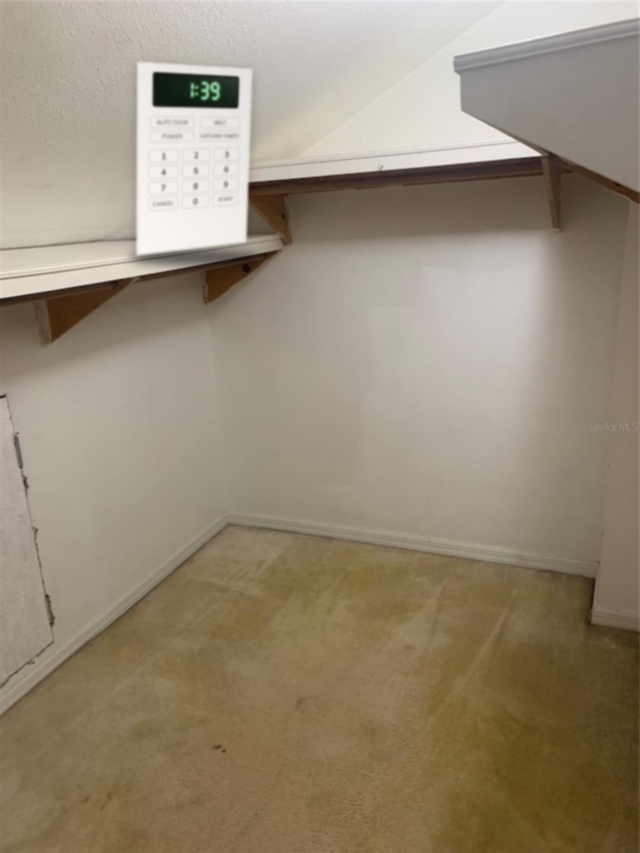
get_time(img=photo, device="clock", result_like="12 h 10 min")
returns 1 h 39 min
